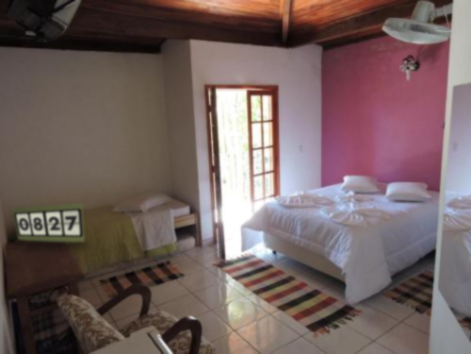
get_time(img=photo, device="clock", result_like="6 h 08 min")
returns 8 h 27 min
